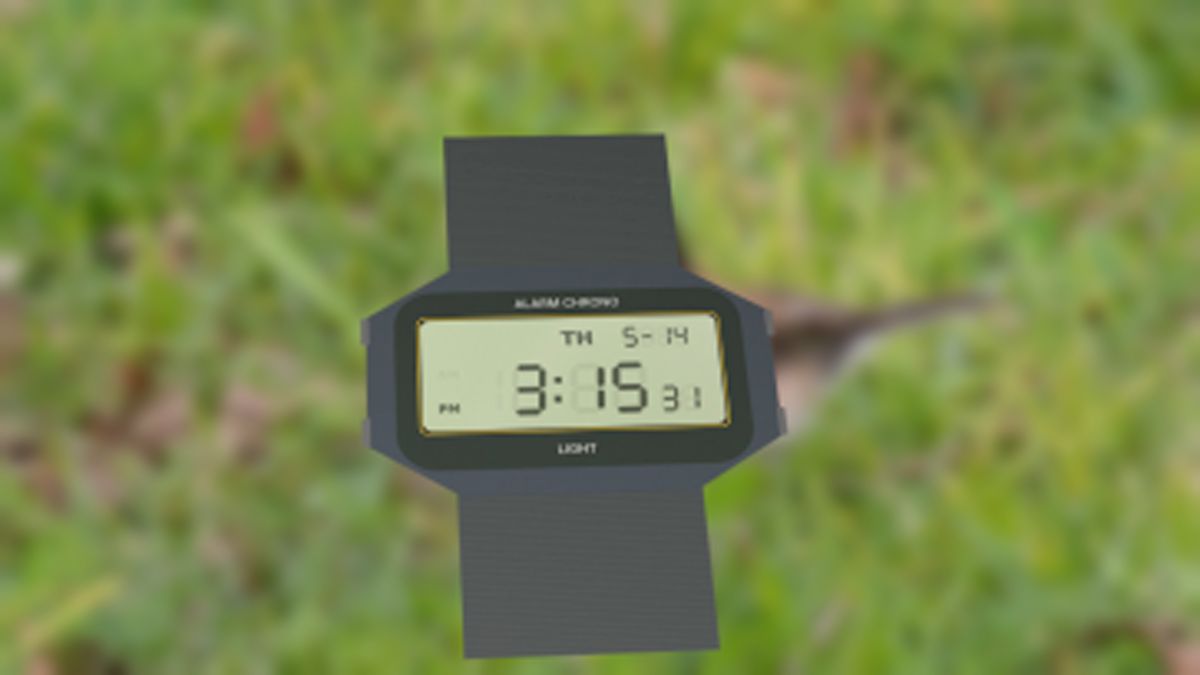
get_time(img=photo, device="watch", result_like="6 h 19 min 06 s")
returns 3 h 15 min 31 s
